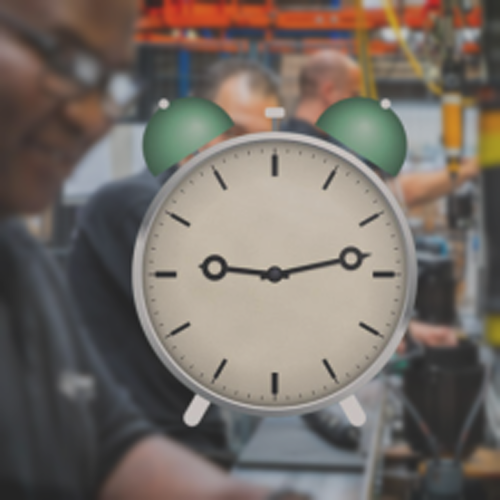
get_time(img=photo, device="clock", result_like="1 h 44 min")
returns 9 h 13 min
